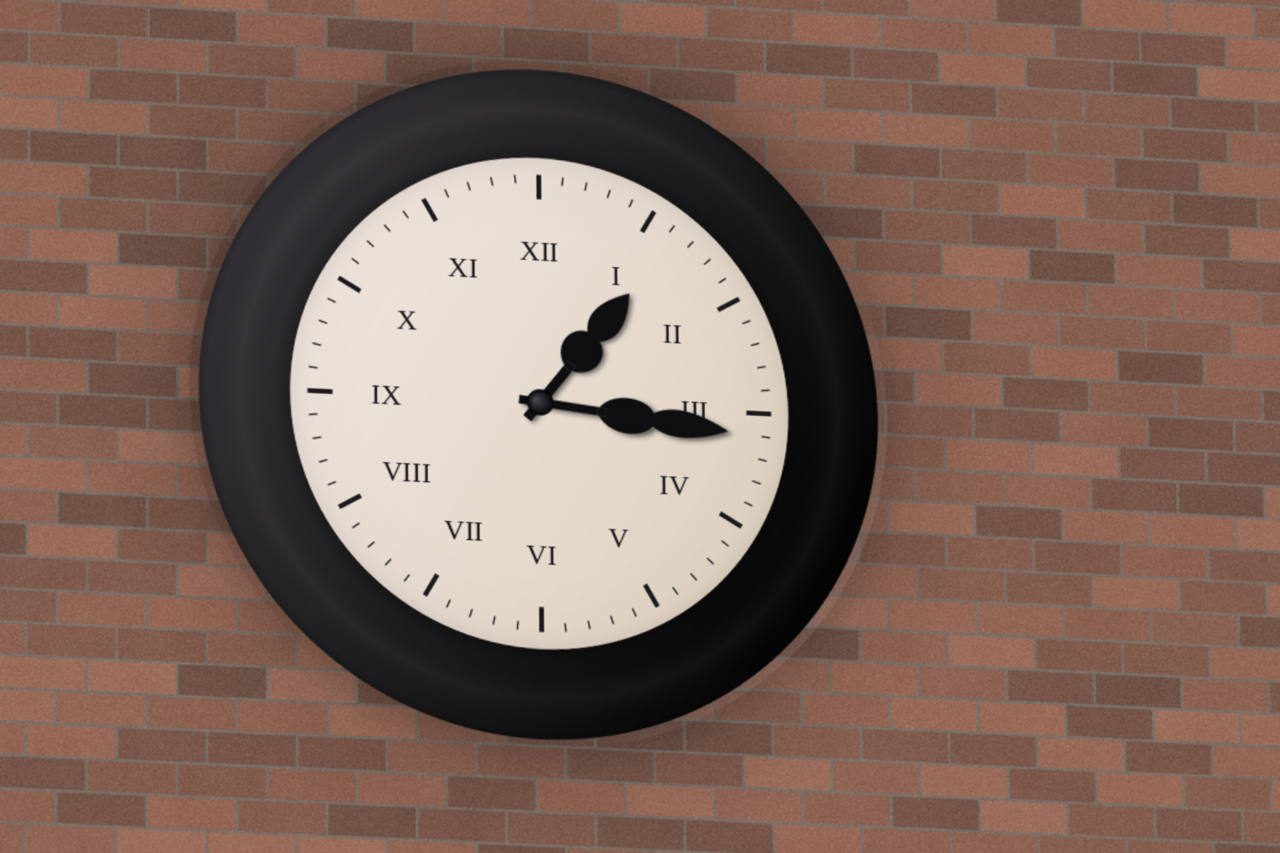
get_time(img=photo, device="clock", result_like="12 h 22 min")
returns 1 h 16 min
